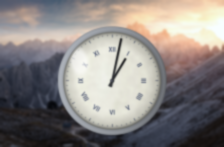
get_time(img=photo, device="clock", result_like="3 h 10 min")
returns 1 h 02 min
